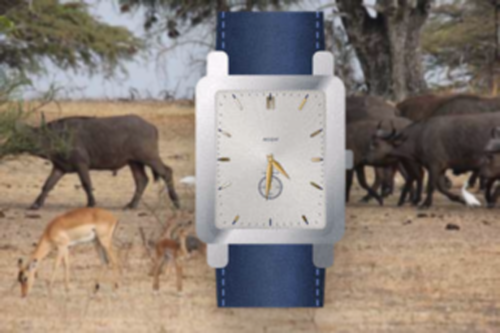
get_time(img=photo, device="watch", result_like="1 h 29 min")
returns 4 h 31 min
